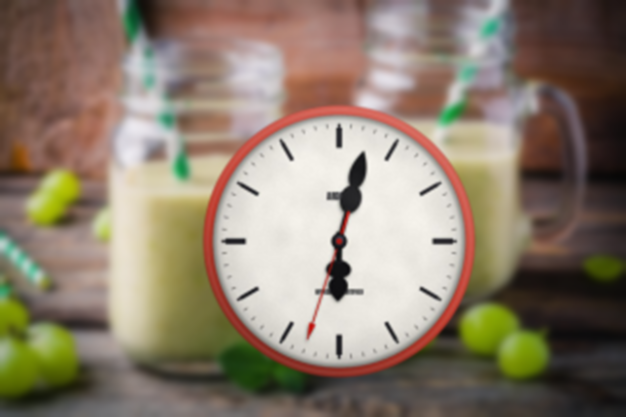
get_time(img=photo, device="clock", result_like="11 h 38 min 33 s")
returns 6 h 02 min 33 s
